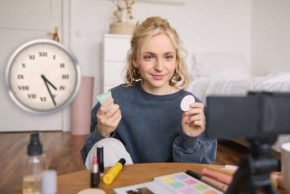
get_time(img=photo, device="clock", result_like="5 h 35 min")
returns 4 h 26 min
